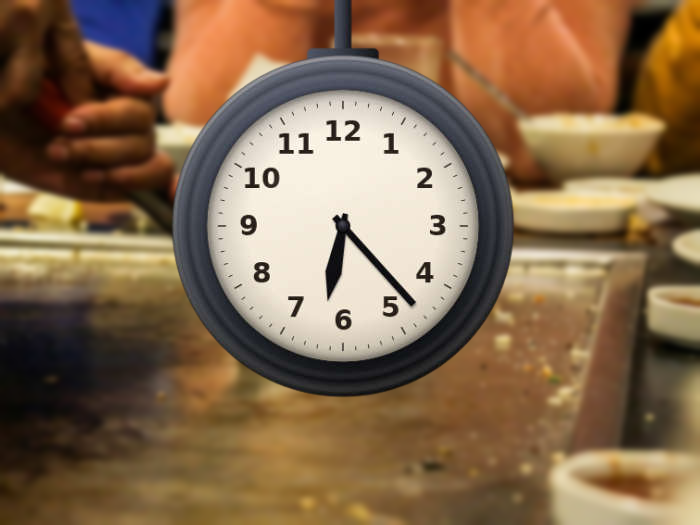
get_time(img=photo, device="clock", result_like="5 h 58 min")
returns 6 h 23 min
